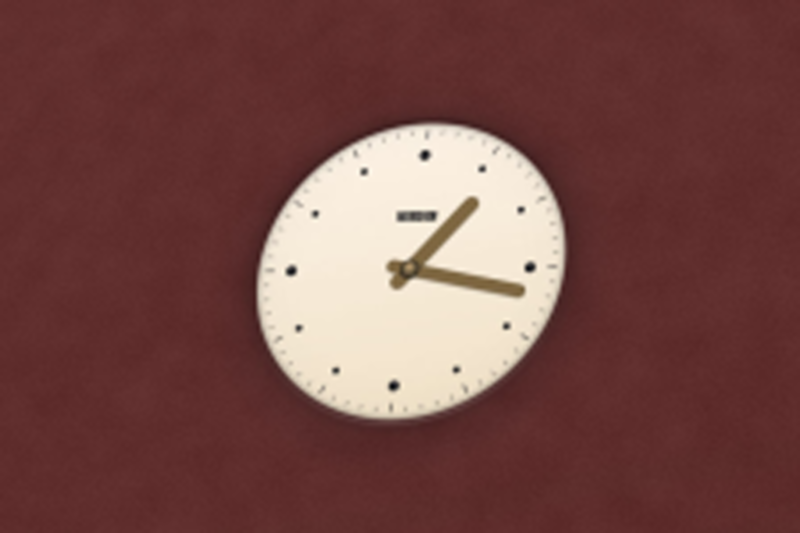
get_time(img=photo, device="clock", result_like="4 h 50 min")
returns 1 h 17 min
